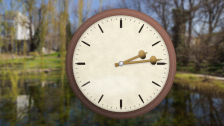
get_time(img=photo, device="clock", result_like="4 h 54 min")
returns 2 h 14 min
